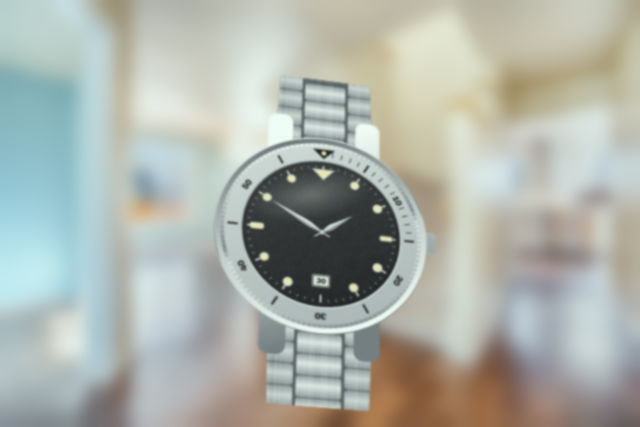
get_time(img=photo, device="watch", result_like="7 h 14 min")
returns 1 h 50 min
